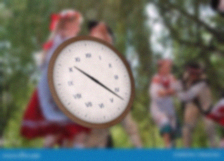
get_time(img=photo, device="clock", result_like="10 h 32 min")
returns 10 h 22 min
